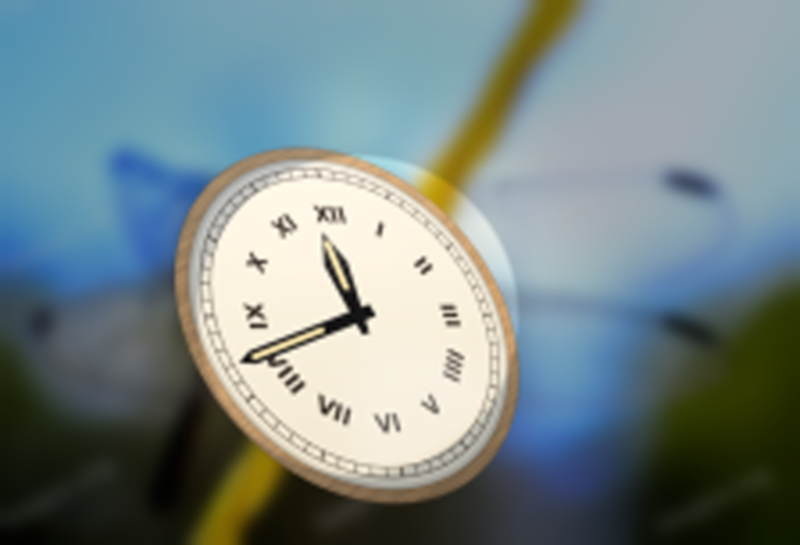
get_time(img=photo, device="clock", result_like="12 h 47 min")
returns 11 h 42 min
